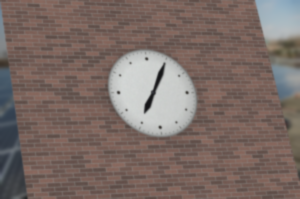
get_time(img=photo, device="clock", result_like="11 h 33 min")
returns 7 h 05 min
